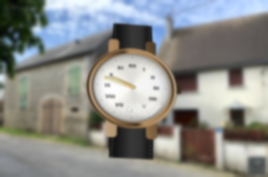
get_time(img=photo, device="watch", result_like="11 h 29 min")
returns 9 h 48 min
